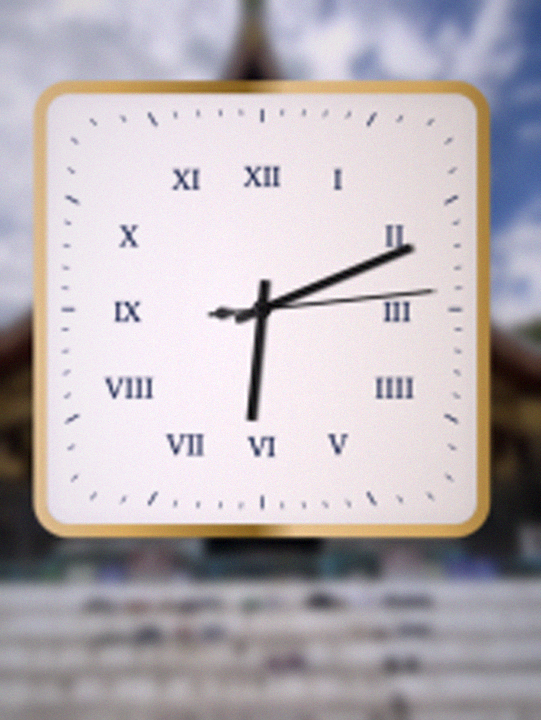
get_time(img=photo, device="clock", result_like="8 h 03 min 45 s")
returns 6 h 11 min 14 s
